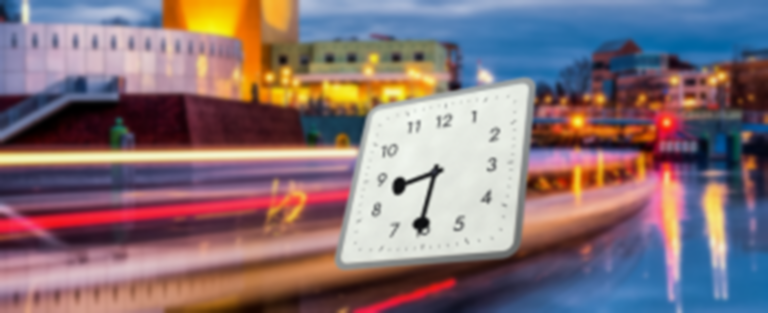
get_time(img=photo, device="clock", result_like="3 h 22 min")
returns 8 h 31 min
